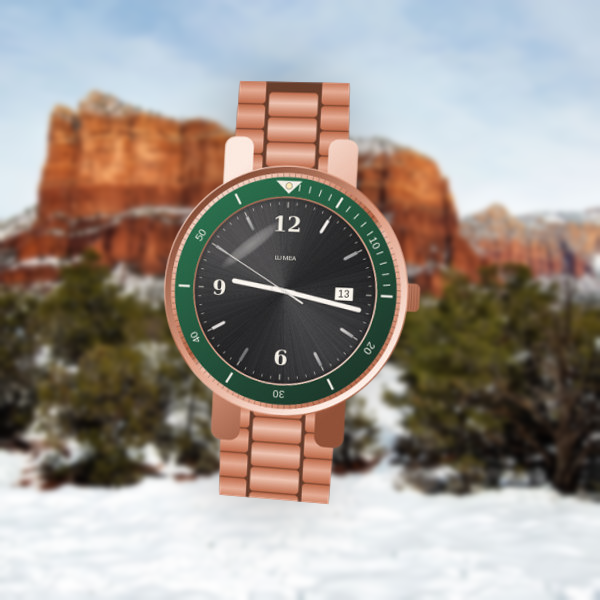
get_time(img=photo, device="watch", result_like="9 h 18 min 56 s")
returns 9 h 16 min 50 s
